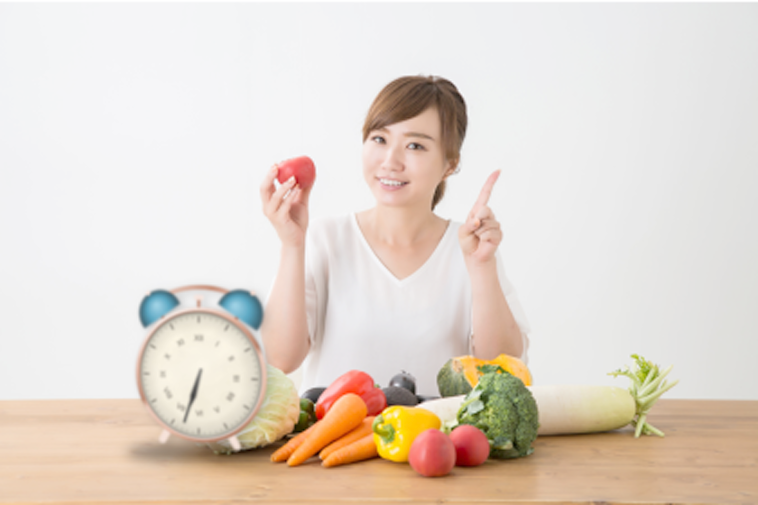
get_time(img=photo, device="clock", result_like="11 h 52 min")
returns 6 h 33 min
